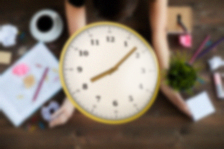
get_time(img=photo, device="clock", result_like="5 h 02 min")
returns 8 h 08 min
